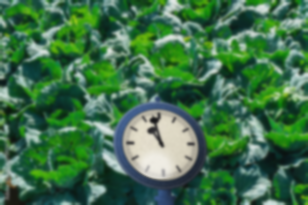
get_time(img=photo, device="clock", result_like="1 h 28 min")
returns 10 h 58 min
